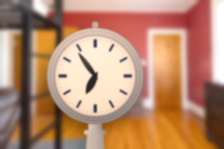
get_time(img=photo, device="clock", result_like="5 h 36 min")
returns 6 h 54 min
